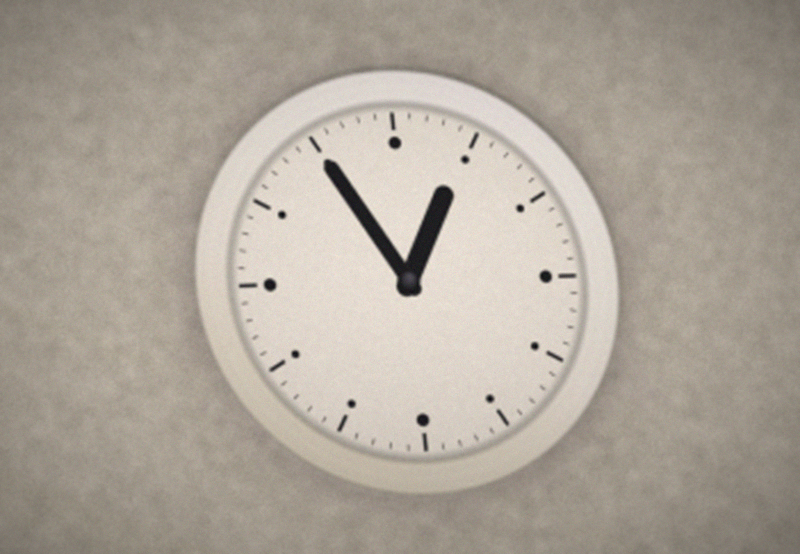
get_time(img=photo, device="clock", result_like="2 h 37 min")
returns 12 h 55 min
